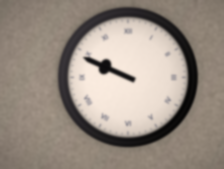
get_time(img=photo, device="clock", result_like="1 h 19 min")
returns 9 h 49 min
